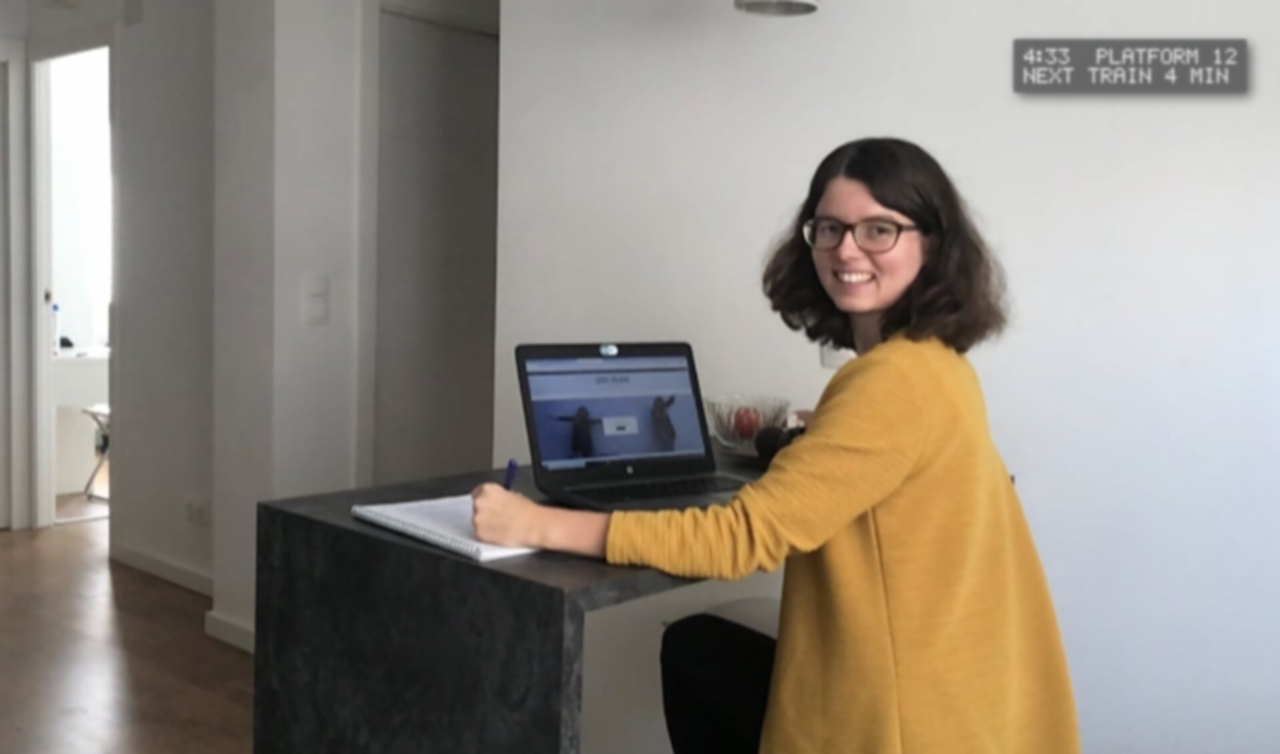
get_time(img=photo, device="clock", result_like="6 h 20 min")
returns 4 h 33 min
